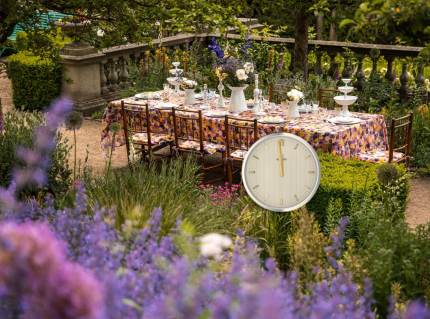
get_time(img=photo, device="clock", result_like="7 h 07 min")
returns 11 h 59 min
